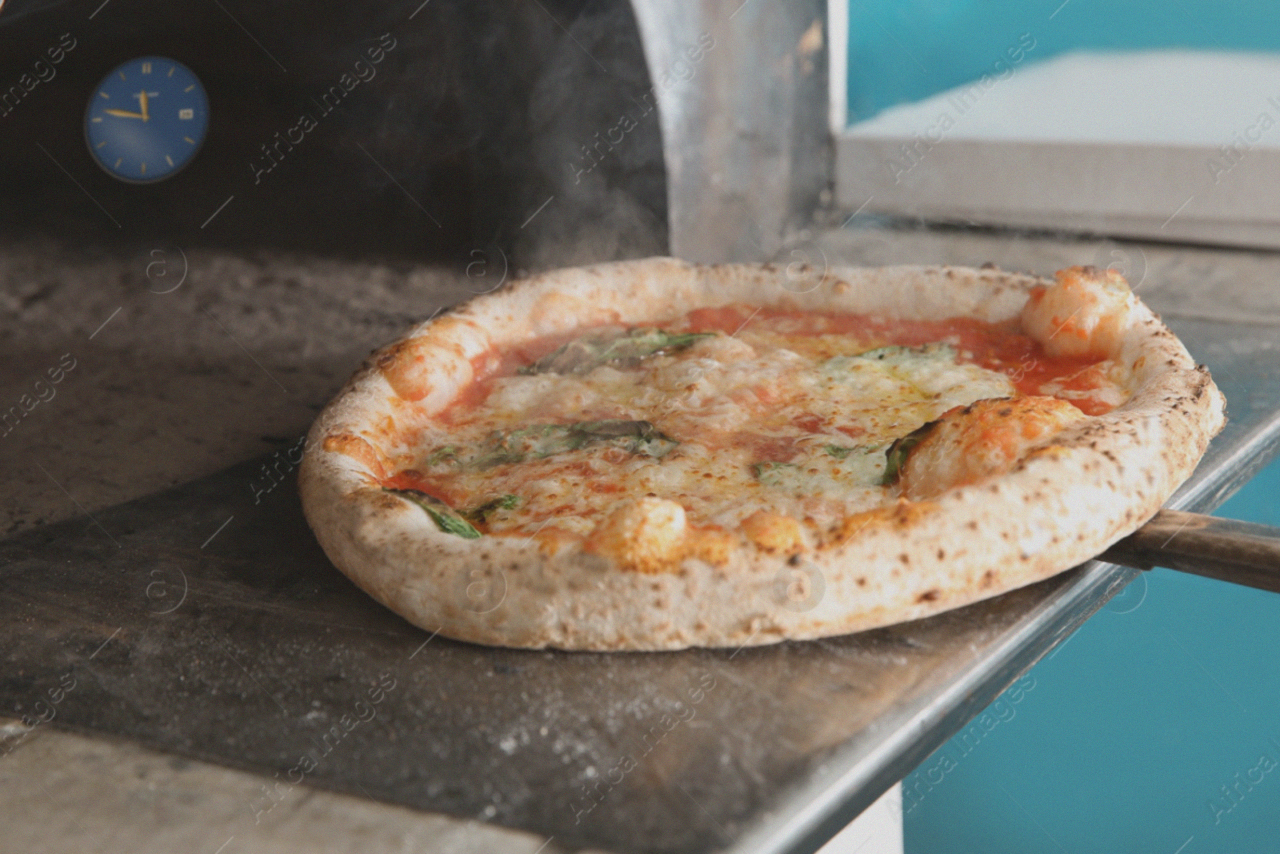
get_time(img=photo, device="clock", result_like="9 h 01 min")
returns 11 h 47 min
